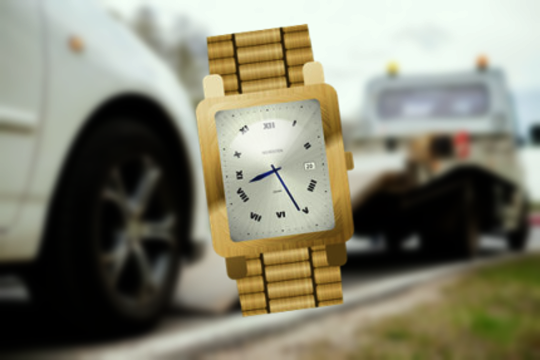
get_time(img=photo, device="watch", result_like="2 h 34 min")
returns 8 h 26 min
